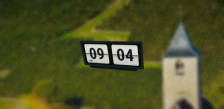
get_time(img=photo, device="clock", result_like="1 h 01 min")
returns 9 h 04 min
